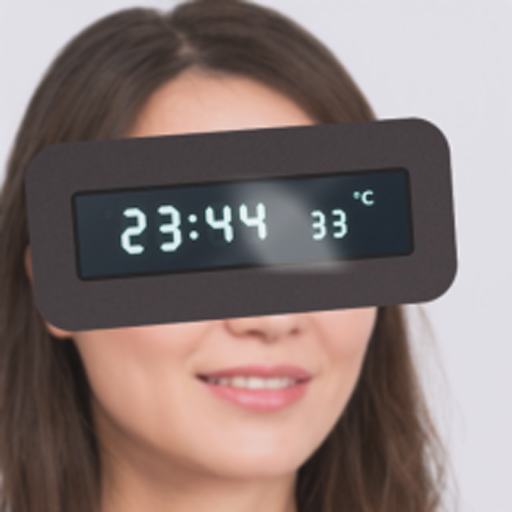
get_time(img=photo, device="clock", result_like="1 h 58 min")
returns 23 h 44 min
